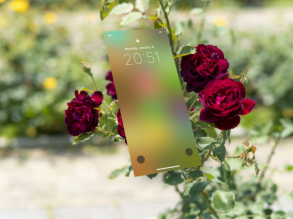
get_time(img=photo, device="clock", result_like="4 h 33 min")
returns 20 h 51 min
